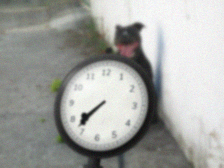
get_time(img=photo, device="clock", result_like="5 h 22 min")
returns 7 h 37 min
